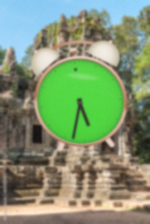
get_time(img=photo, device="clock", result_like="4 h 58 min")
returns 5 h 33 min
